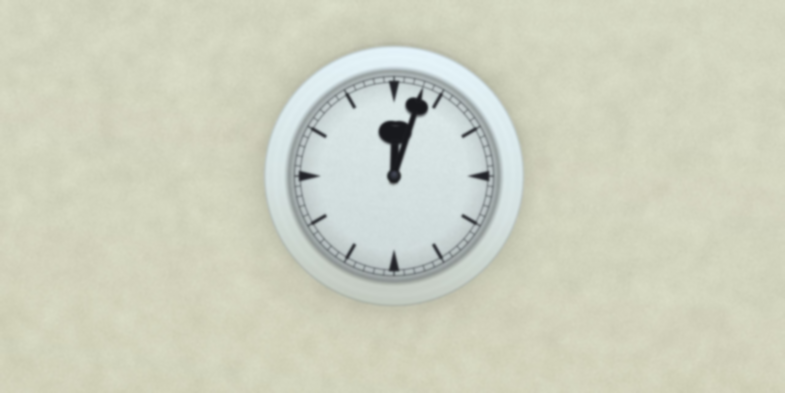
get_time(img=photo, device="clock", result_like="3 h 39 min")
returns 12 h 03 min
